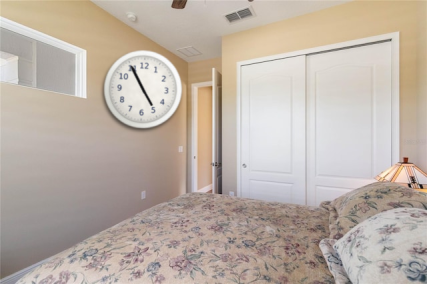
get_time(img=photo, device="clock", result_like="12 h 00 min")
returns 4 h 55 min
